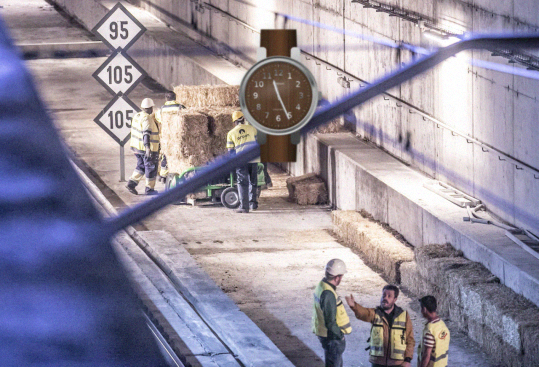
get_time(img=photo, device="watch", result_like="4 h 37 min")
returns 11 h 26 min
